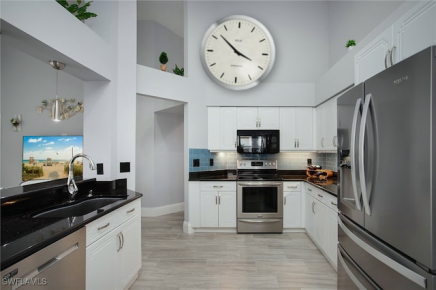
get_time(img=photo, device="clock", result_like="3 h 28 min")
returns 3 h 52 min
